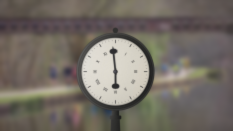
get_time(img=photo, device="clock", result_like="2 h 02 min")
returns 5 h 59 min
